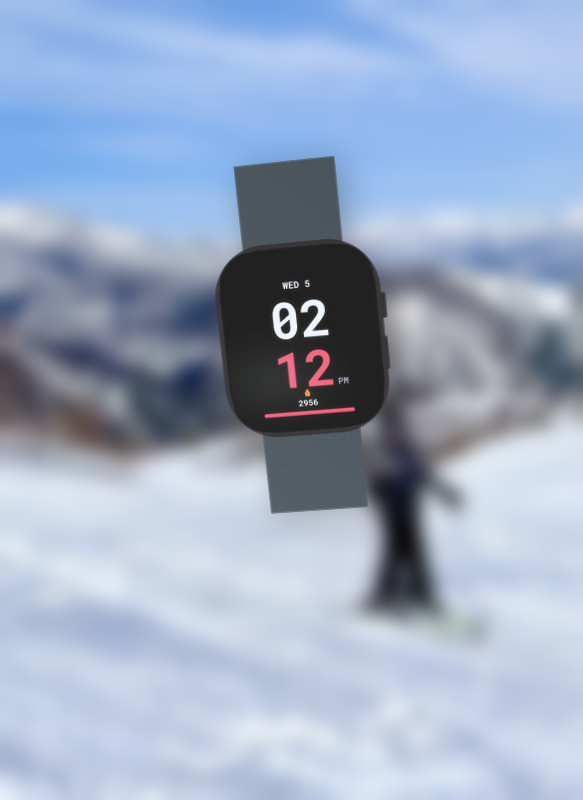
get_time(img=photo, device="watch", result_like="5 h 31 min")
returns 2 h 12 min
